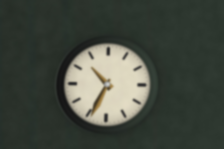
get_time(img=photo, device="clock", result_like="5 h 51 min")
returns 10 h 34 min
